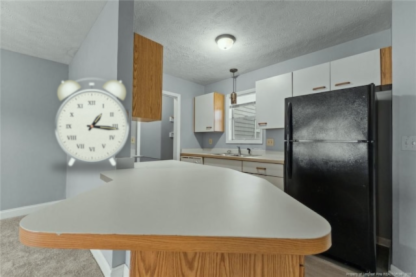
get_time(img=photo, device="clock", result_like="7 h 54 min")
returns 1 h 16 min
